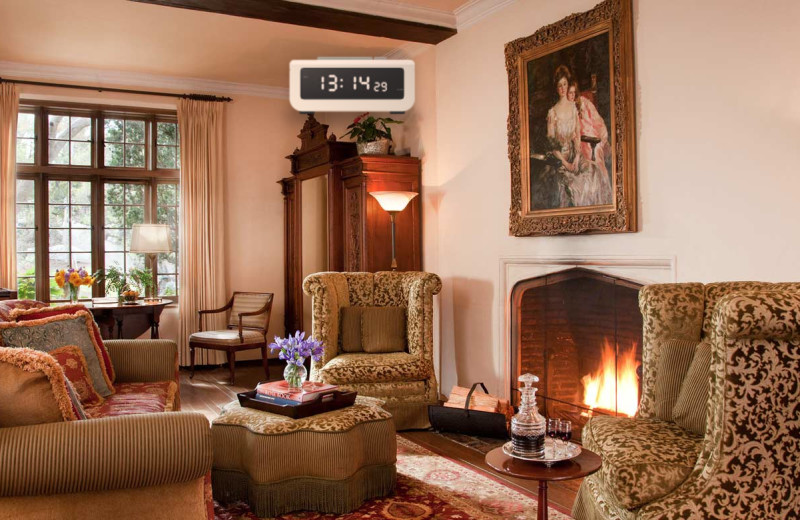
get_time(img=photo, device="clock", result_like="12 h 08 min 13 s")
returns 13 h 14 min 29 s
